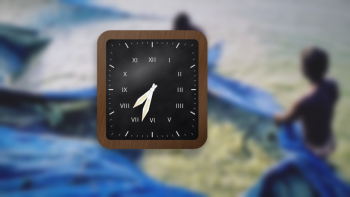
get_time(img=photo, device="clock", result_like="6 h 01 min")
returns 7 h 33 min
